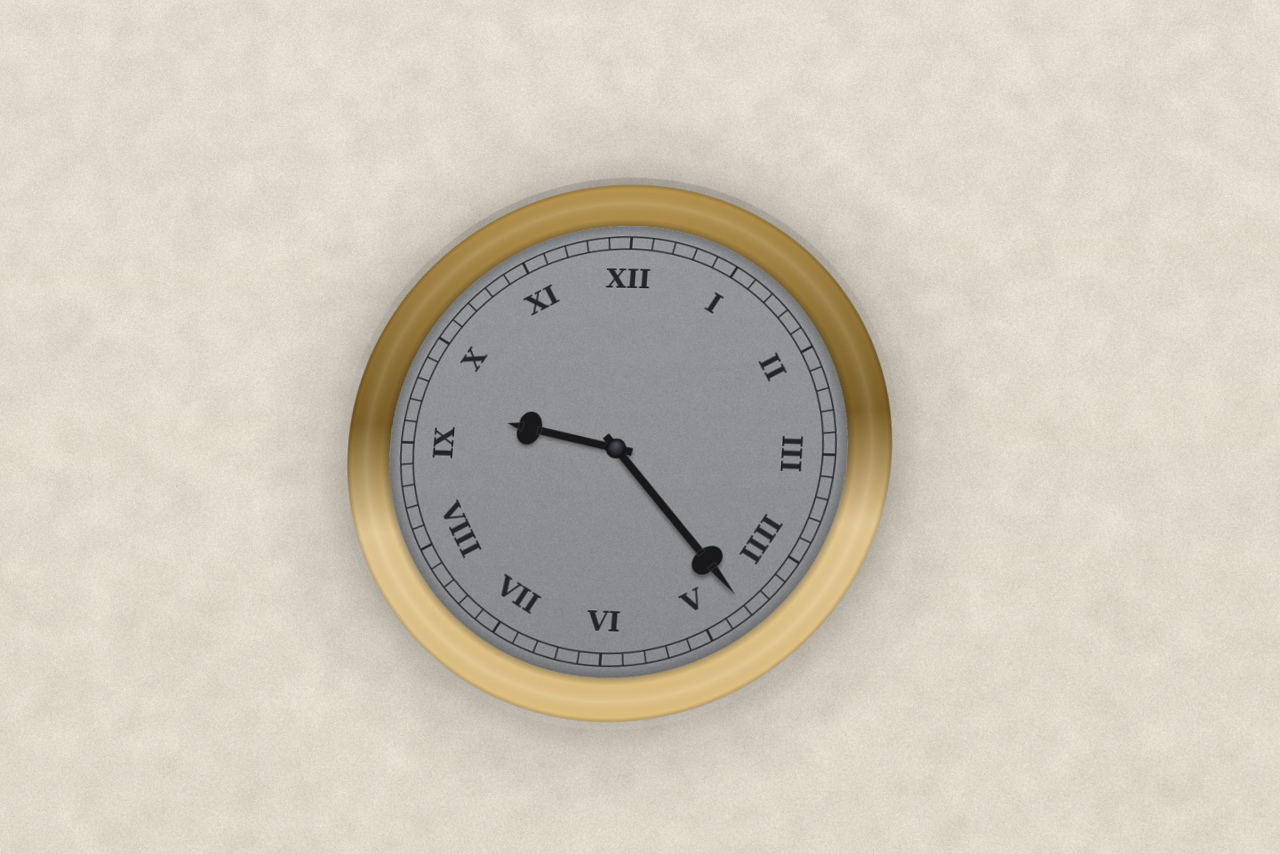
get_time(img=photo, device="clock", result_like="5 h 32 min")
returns 9 h 23 min
